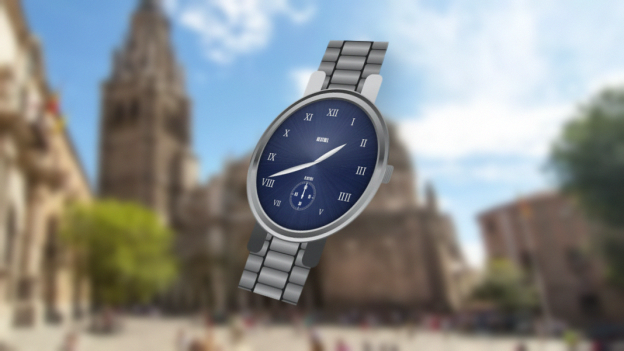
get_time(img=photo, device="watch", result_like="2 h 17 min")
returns 1 h 41 min
